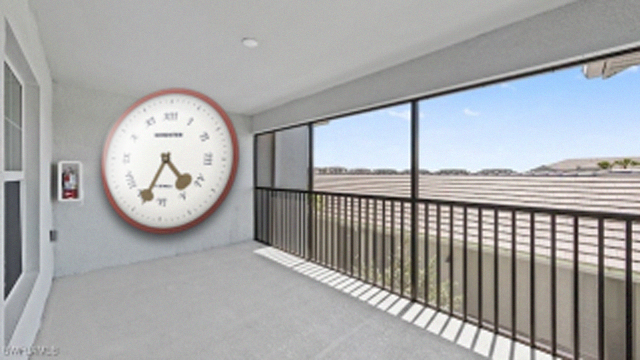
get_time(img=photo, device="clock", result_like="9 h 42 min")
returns 4 h 34 min
